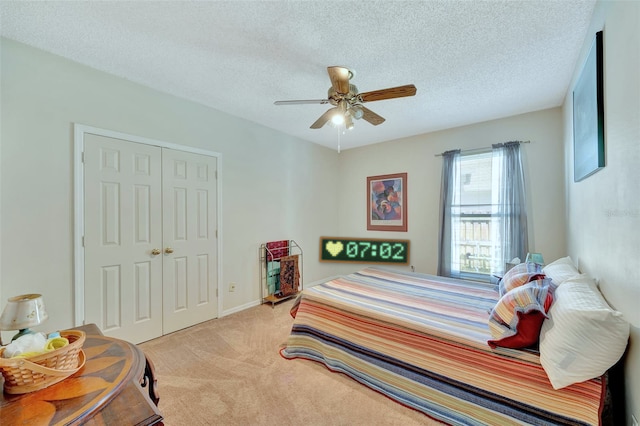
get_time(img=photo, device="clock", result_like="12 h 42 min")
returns 7 h 02 min
